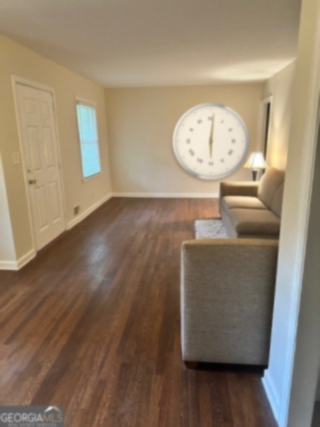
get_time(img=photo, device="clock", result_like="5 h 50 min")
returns 6 h 01 min
